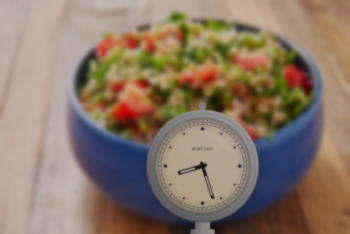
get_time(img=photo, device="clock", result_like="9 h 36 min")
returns 8 h 27 min
